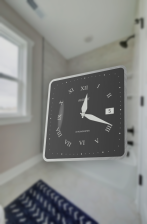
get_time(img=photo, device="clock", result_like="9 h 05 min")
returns 12 h 19 min
